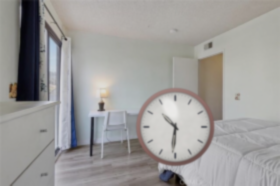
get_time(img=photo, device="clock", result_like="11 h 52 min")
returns 10 h 31 min
